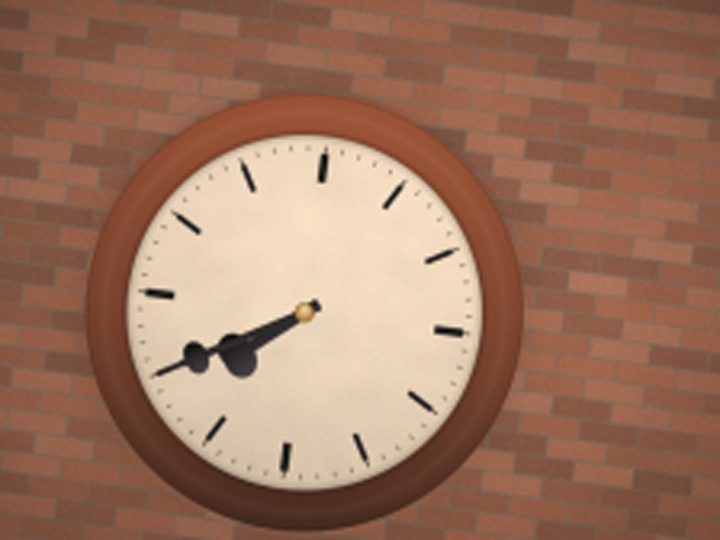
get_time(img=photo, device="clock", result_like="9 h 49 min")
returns 7 h 40 min
